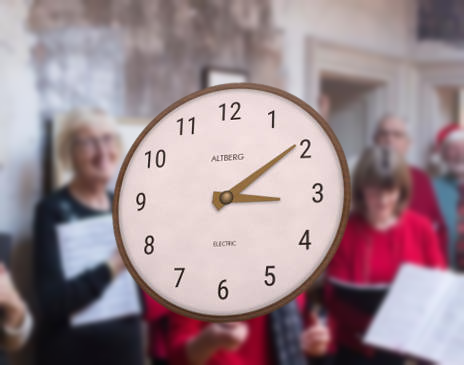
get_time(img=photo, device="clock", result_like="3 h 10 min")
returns 3 h 09 min
